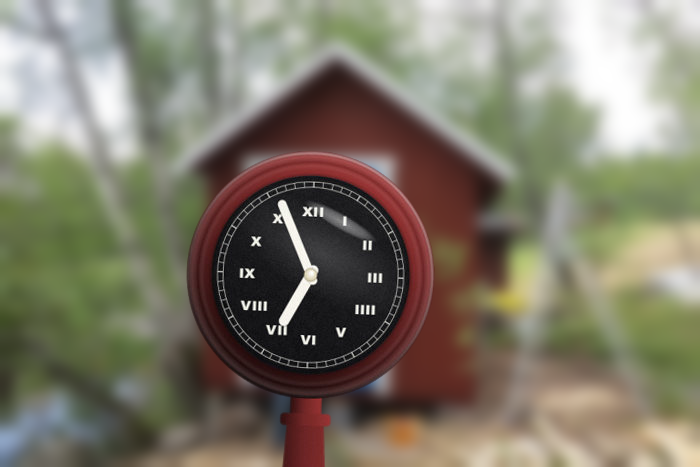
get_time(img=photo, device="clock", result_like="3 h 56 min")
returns 6 h 56 min
